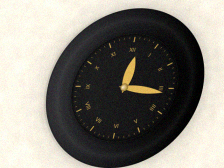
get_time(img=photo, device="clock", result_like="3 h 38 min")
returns 12 h 16 min
